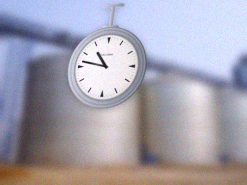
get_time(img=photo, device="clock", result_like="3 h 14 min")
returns 10 h 47 min
